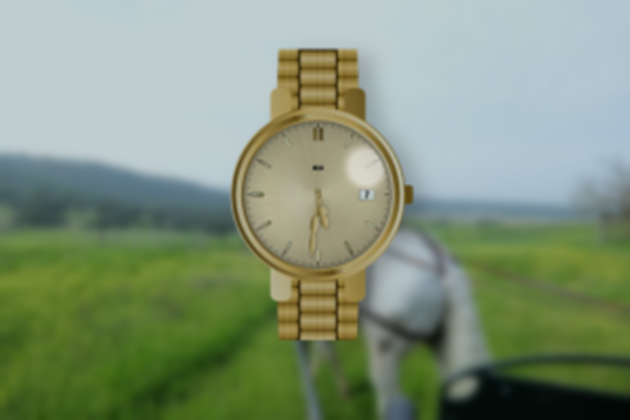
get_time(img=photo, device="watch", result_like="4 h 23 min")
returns 5 h 31 min
